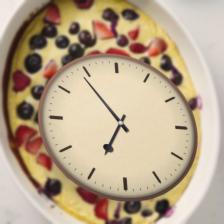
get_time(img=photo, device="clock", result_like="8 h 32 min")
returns 6 h 54 min
